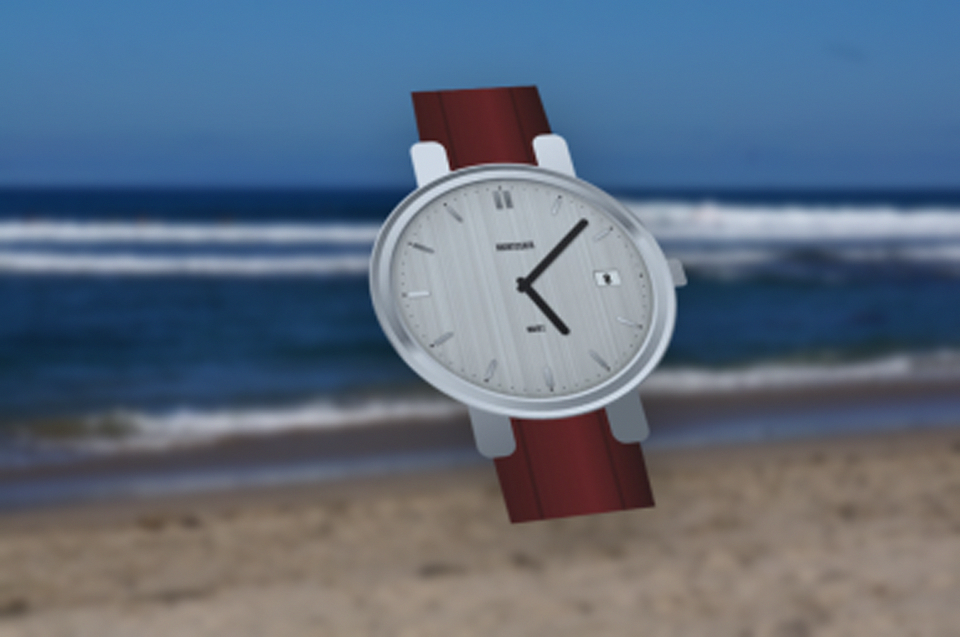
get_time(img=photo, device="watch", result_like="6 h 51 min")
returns 5 h 08 min
